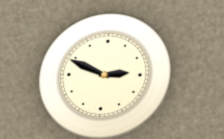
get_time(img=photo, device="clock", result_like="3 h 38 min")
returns 2 h 49 min
